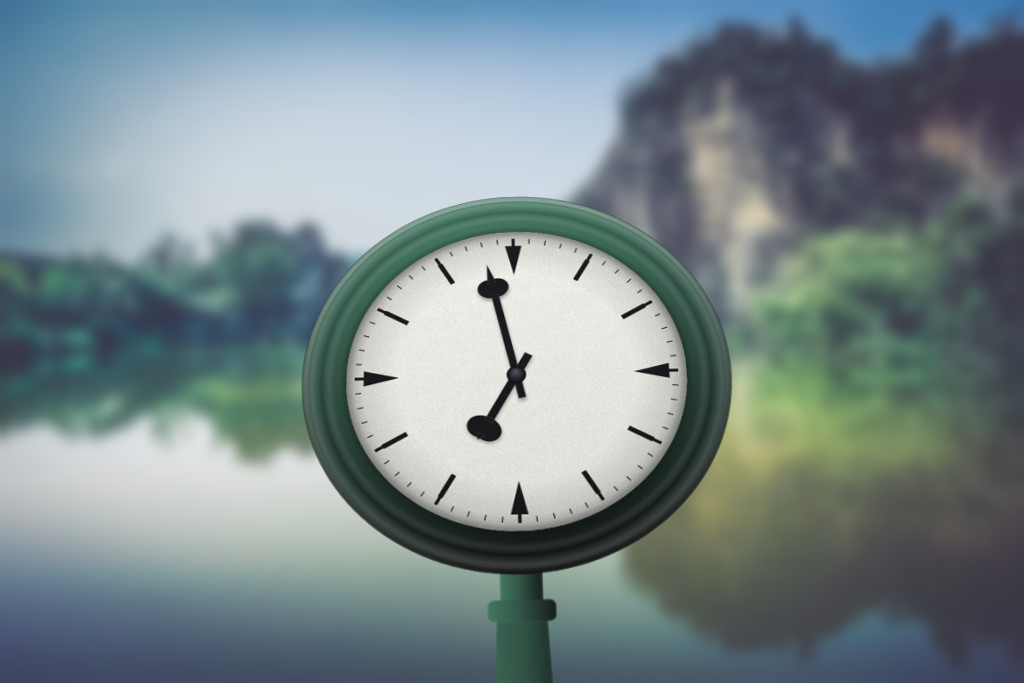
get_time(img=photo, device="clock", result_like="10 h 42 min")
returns 6 h 58 min
